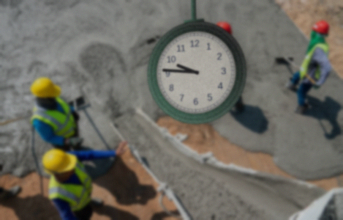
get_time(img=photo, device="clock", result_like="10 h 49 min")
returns 9 h 46 min
